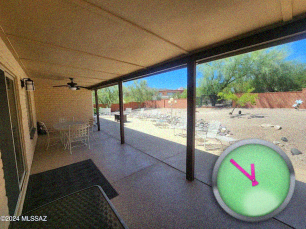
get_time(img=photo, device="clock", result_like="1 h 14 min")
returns 11 h 52 min
